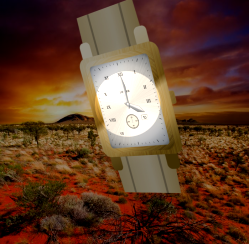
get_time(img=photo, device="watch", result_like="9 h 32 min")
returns 4 h 00 min
